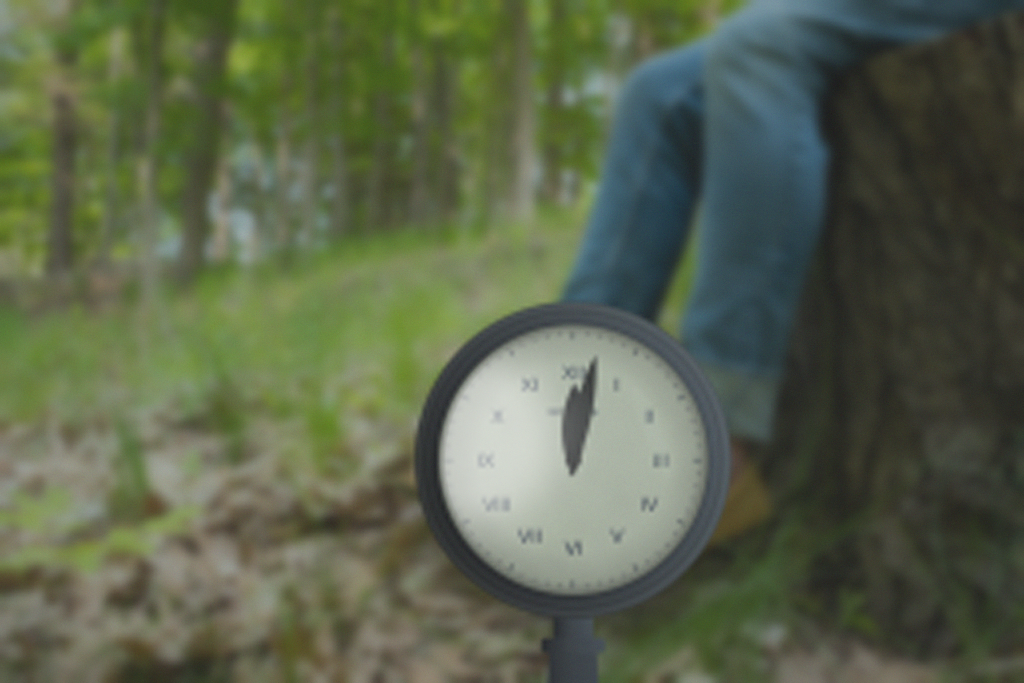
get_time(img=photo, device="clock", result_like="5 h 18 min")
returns 12 h 02 min
